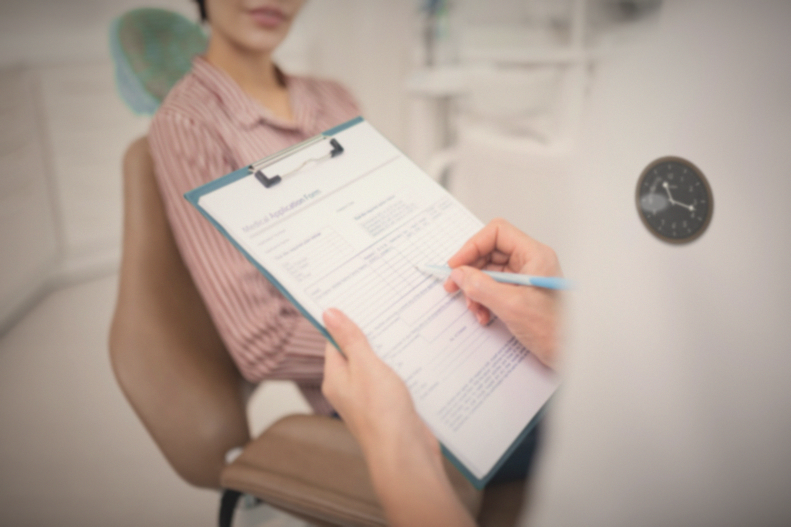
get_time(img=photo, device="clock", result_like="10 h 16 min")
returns 11 h 18 min
